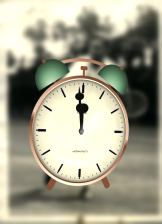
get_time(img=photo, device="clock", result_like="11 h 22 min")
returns 11 h 59 min
